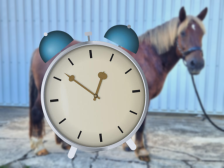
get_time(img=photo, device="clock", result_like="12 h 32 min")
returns 12 h 52 min
